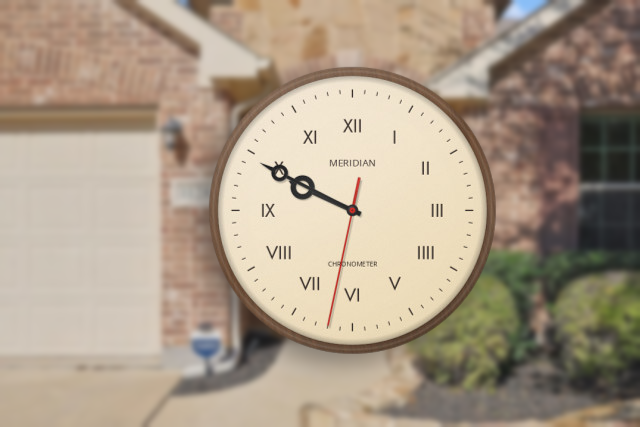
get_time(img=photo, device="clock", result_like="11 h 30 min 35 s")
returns 9 h 49 min 32 s
